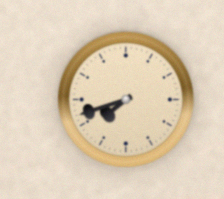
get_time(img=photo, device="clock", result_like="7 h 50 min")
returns 7 h 42 min
